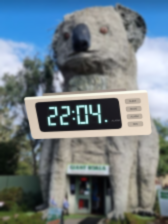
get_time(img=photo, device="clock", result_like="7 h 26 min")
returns 22 h 04 min
